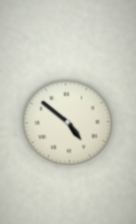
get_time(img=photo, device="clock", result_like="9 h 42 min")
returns 4 h 52 min
